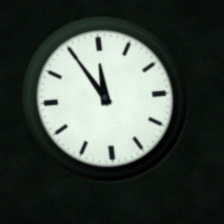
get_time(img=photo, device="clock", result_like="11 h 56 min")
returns 11 h 55 min
